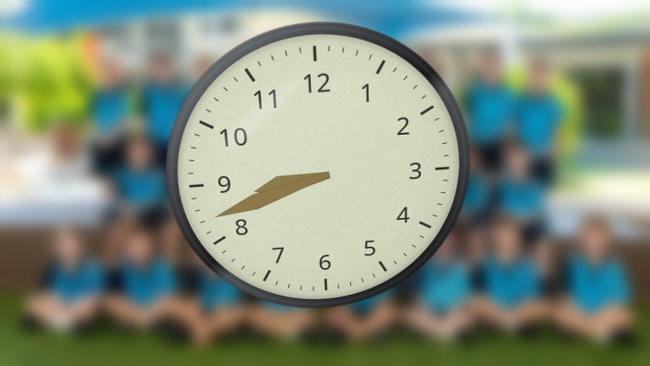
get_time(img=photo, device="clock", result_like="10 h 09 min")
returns 8 h 42 min
